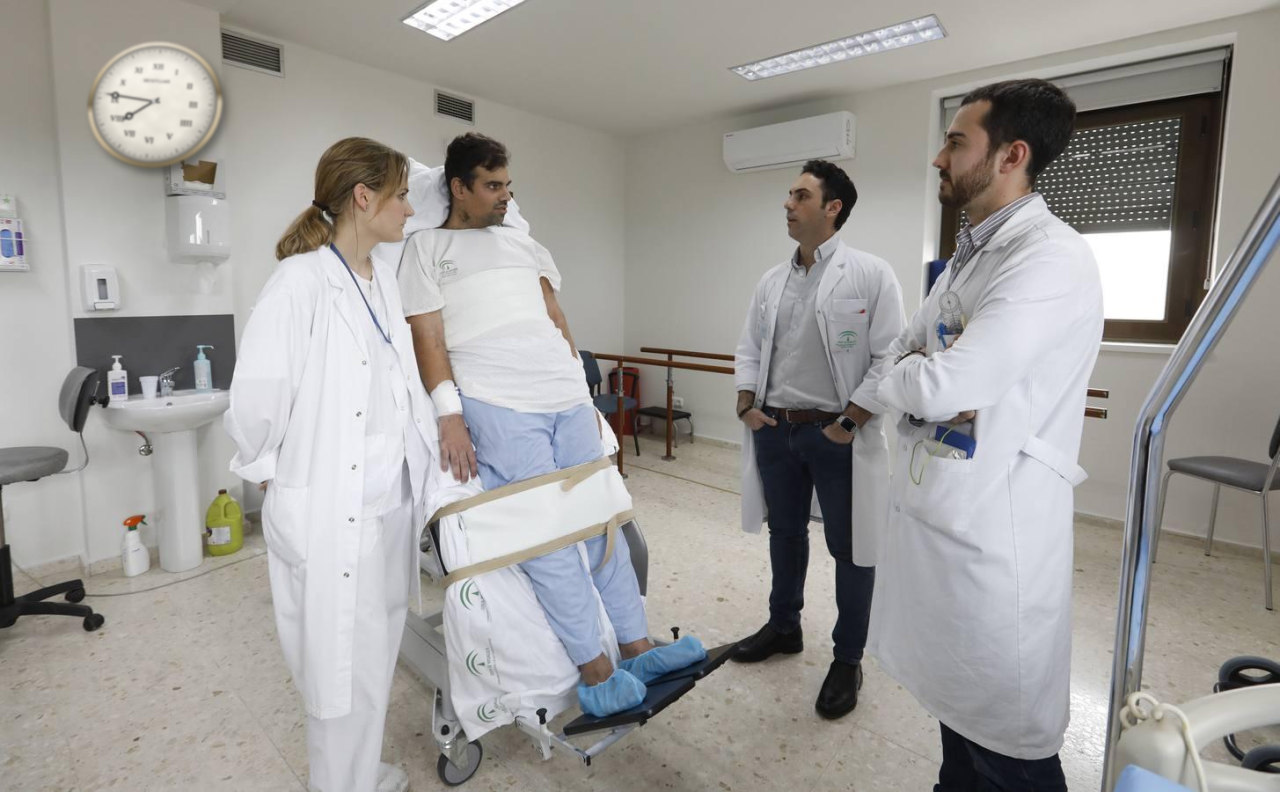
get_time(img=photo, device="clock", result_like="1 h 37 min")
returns 7 h 46 min
